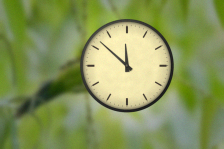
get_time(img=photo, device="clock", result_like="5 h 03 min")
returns 11 h 52 min
